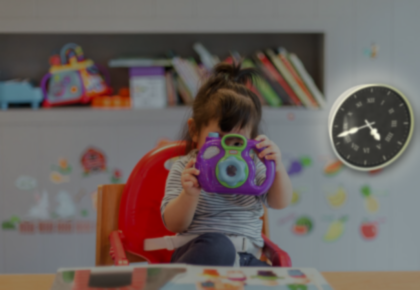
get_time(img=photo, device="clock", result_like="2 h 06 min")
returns 4 h 42 min
